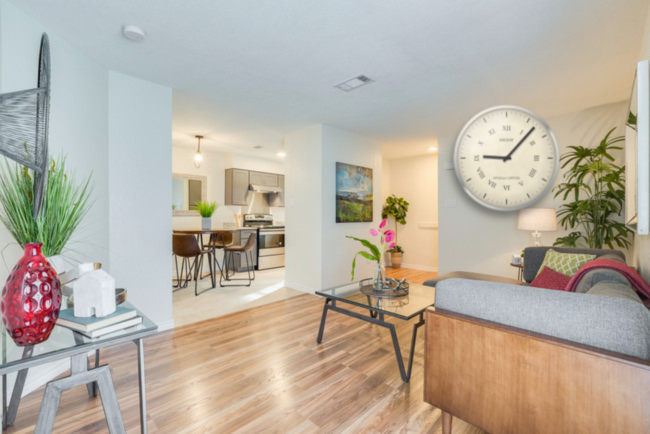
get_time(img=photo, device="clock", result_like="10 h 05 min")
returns 9 h 07 min
